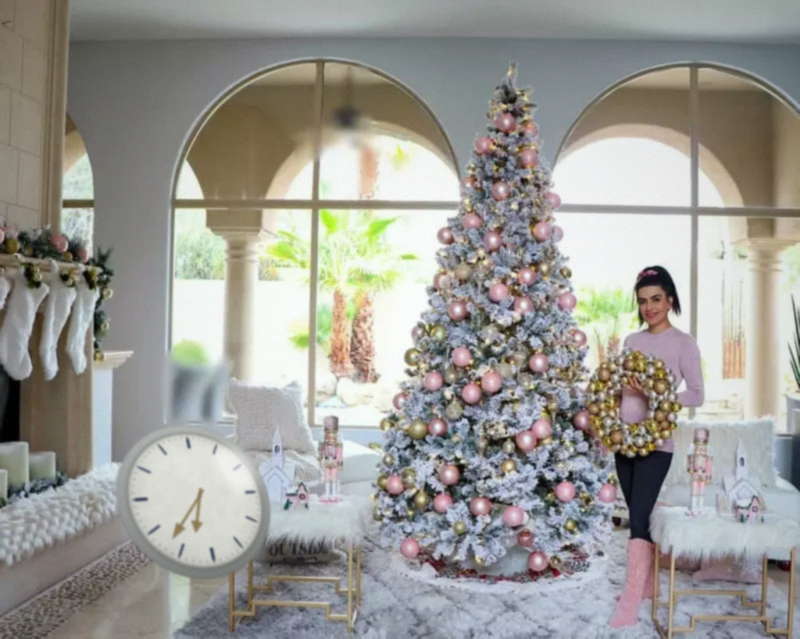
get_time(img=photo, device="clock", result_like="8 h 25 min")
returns 6 h 37 min
